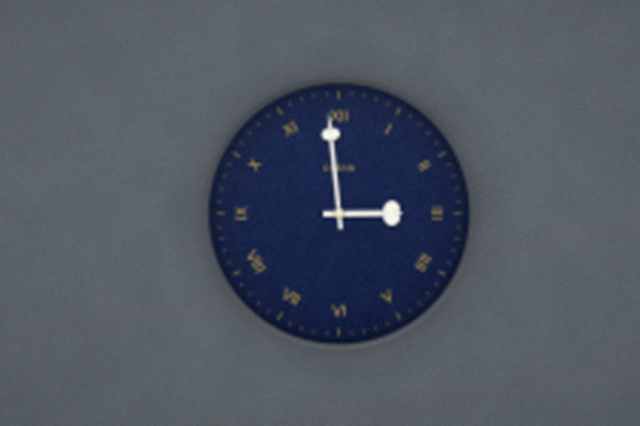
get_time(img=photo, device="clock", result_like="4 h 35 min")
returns 2 h 59 min
